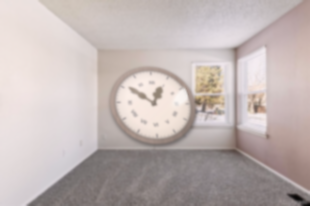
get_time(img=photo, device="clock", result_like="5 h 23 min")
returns 12 h 51 min
